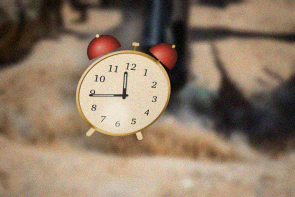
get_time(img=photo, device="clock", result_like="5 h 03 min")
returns 11 h 44 min
